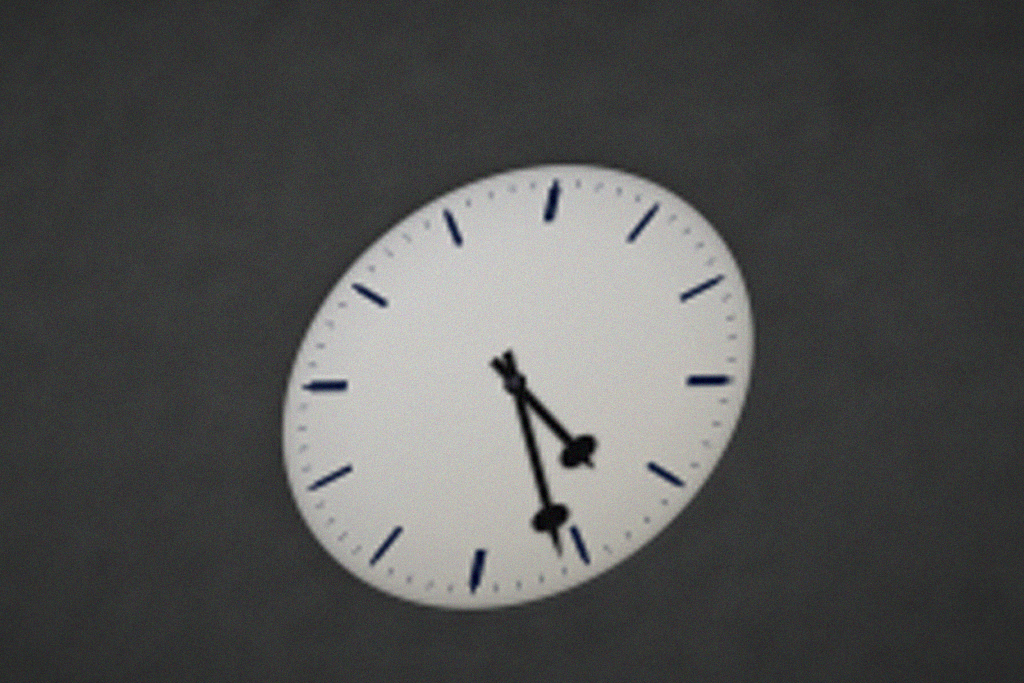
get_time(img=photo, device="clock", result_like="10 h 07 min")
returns 4 h 26 min
